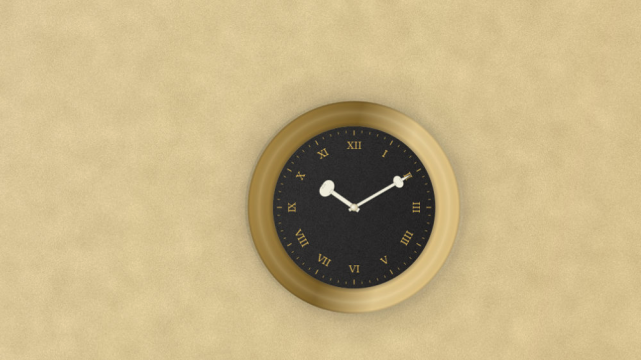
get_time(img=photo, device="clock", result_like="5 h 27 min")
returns 10 h 10 min
